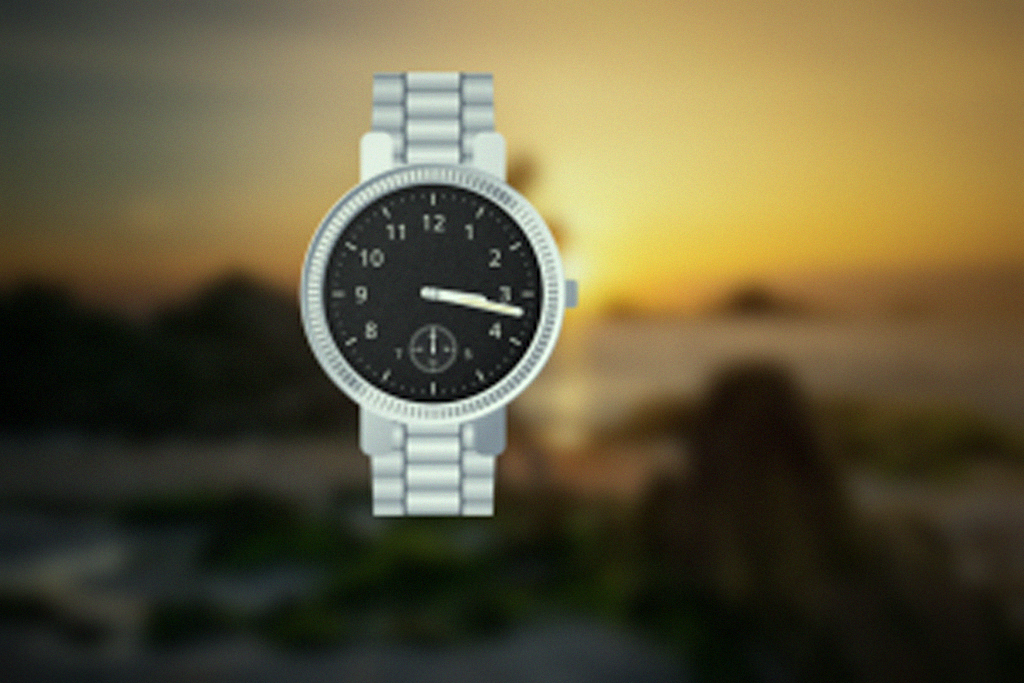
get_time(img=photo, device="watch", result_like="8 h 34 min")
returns 3 h 17 min
